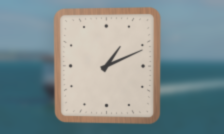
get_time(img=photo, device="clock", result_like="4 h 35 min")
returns 1 h 11 min
